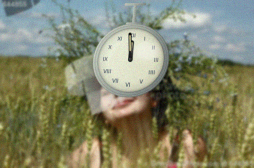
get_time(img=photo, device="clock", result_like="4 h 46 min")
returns 11 h 59 min
